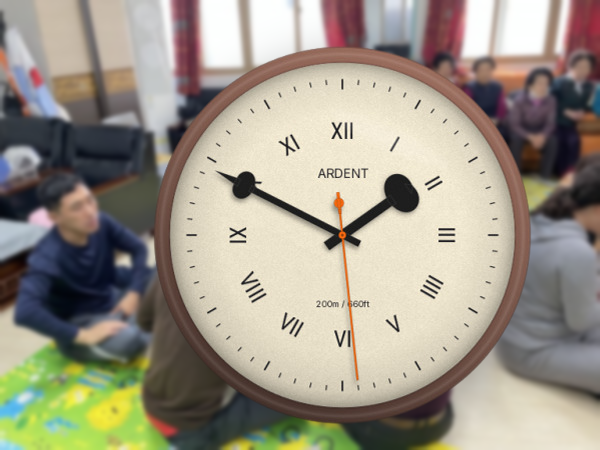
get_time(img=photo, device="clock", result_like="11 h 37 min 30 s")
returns 1 h 49 min 29 s
